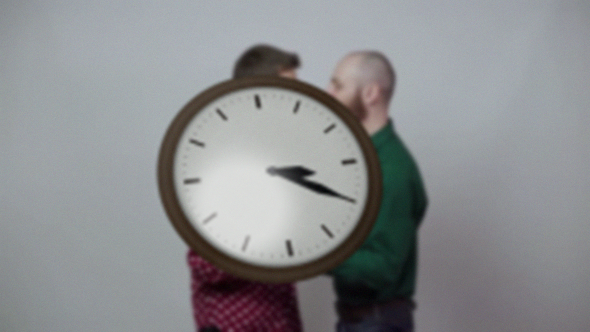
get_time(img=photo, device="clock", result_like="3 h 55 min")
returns 3 h 20 min
